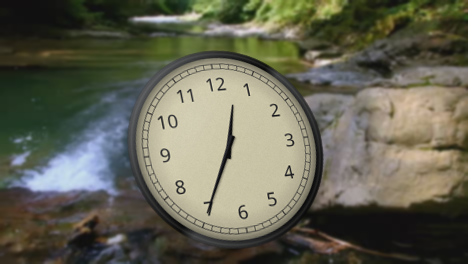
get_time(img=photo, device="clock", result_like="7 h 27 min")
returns 12 h 35 min
